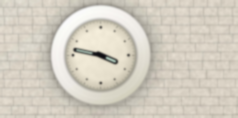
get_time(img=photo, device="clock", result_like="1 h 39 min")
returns 3 h 47 min
